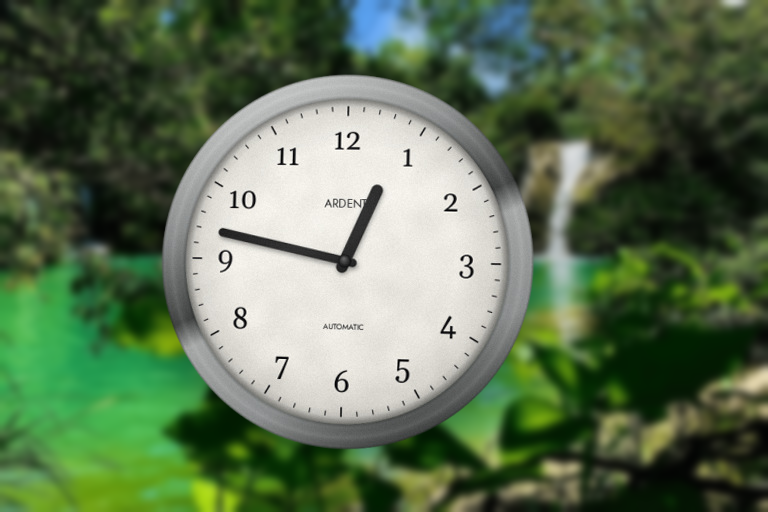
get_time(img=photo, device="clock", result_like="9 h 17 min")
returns 12 h 47 min
